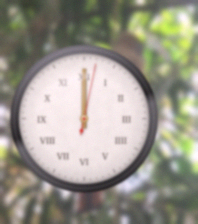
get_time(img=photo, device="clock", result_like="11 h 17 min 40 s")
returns 12 h 00 min 02 s
